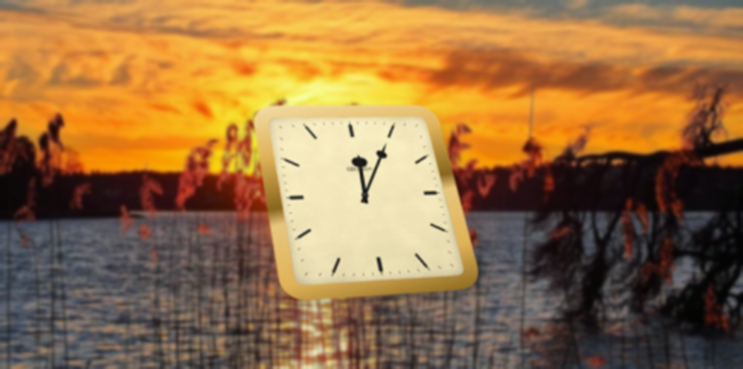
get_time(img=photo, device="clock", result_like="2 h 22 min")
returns 12 h 05 min
